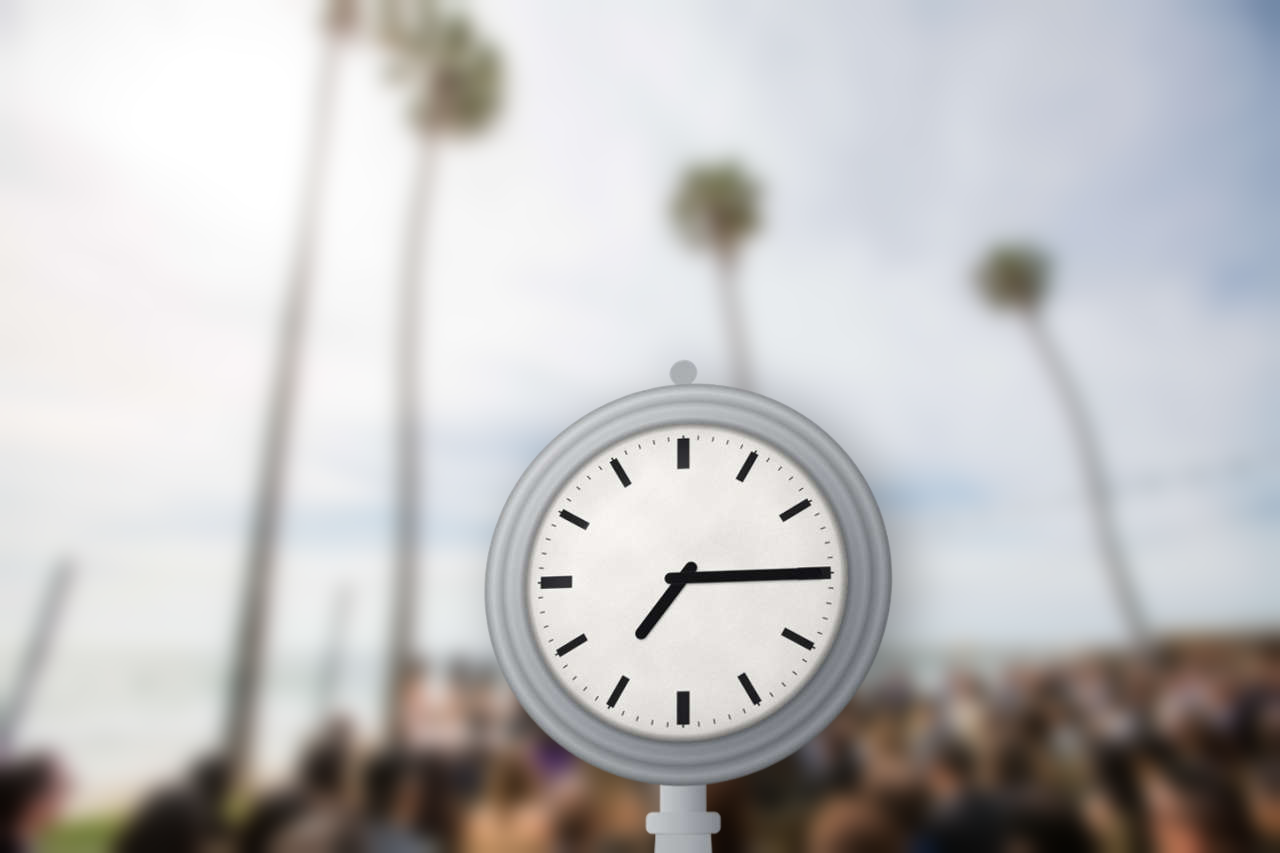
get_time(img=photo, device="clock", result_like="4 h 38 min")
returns 7 h 15 min
